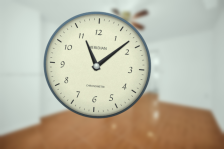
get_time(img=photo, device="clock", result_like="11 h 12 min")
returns 11 h 08 min
